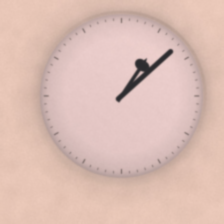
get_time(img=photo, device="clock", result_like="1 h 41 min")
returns 1 h 08 min
